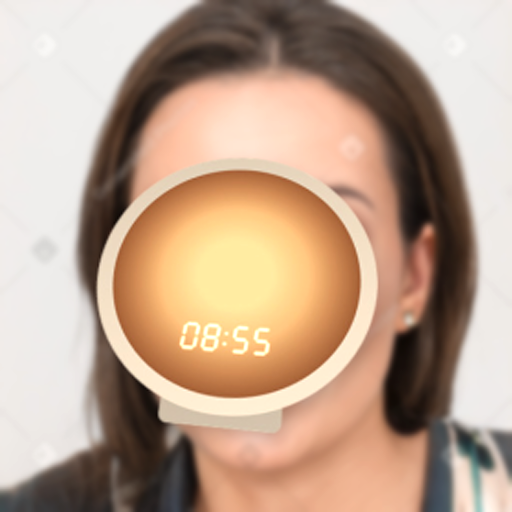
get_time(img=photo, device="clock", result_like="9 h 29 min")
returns 8 h 55 min
